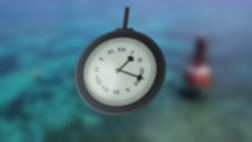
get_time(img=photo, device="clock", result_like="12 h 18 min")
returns 1 h 18 min
